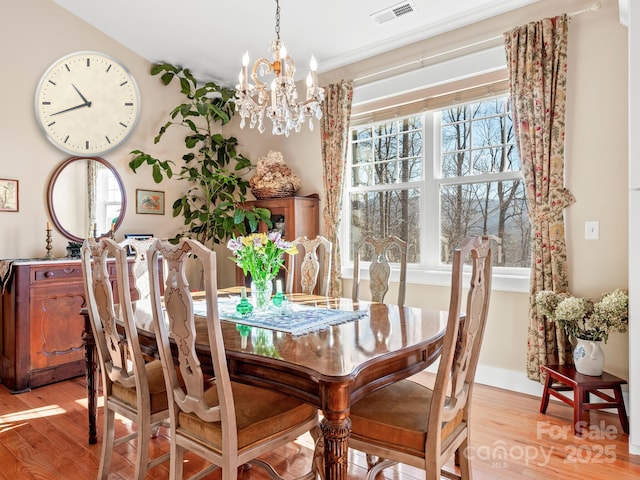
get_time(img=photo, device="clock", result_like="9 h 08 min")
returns 10 h 42 min
